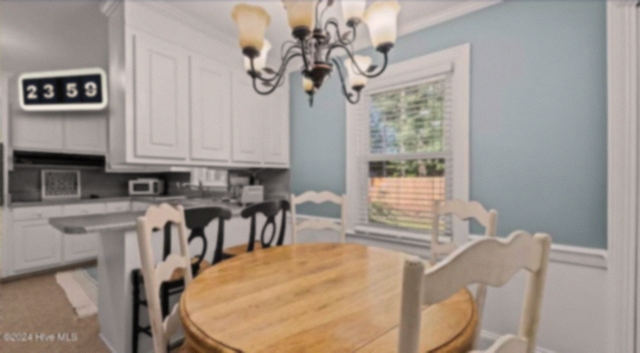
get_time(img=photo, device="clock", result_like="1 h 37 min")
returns 23 h 59 min
